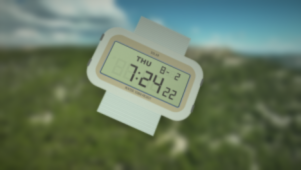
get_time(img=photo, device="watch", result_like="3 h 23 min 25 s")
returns 7 h 24 min 22 s
